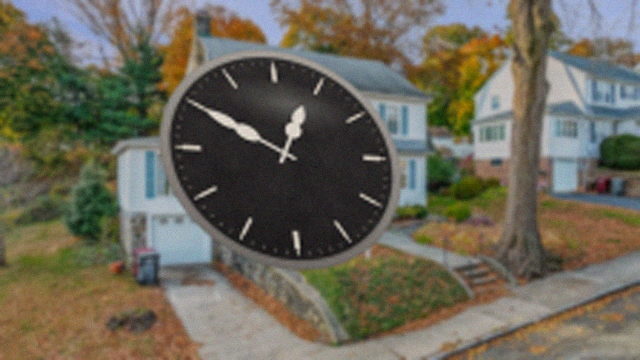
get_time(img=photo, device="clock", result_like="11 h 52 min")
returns 12 h 50 min
